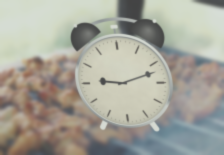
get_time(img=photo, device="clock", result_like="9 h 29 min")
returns 9 h 12 min
